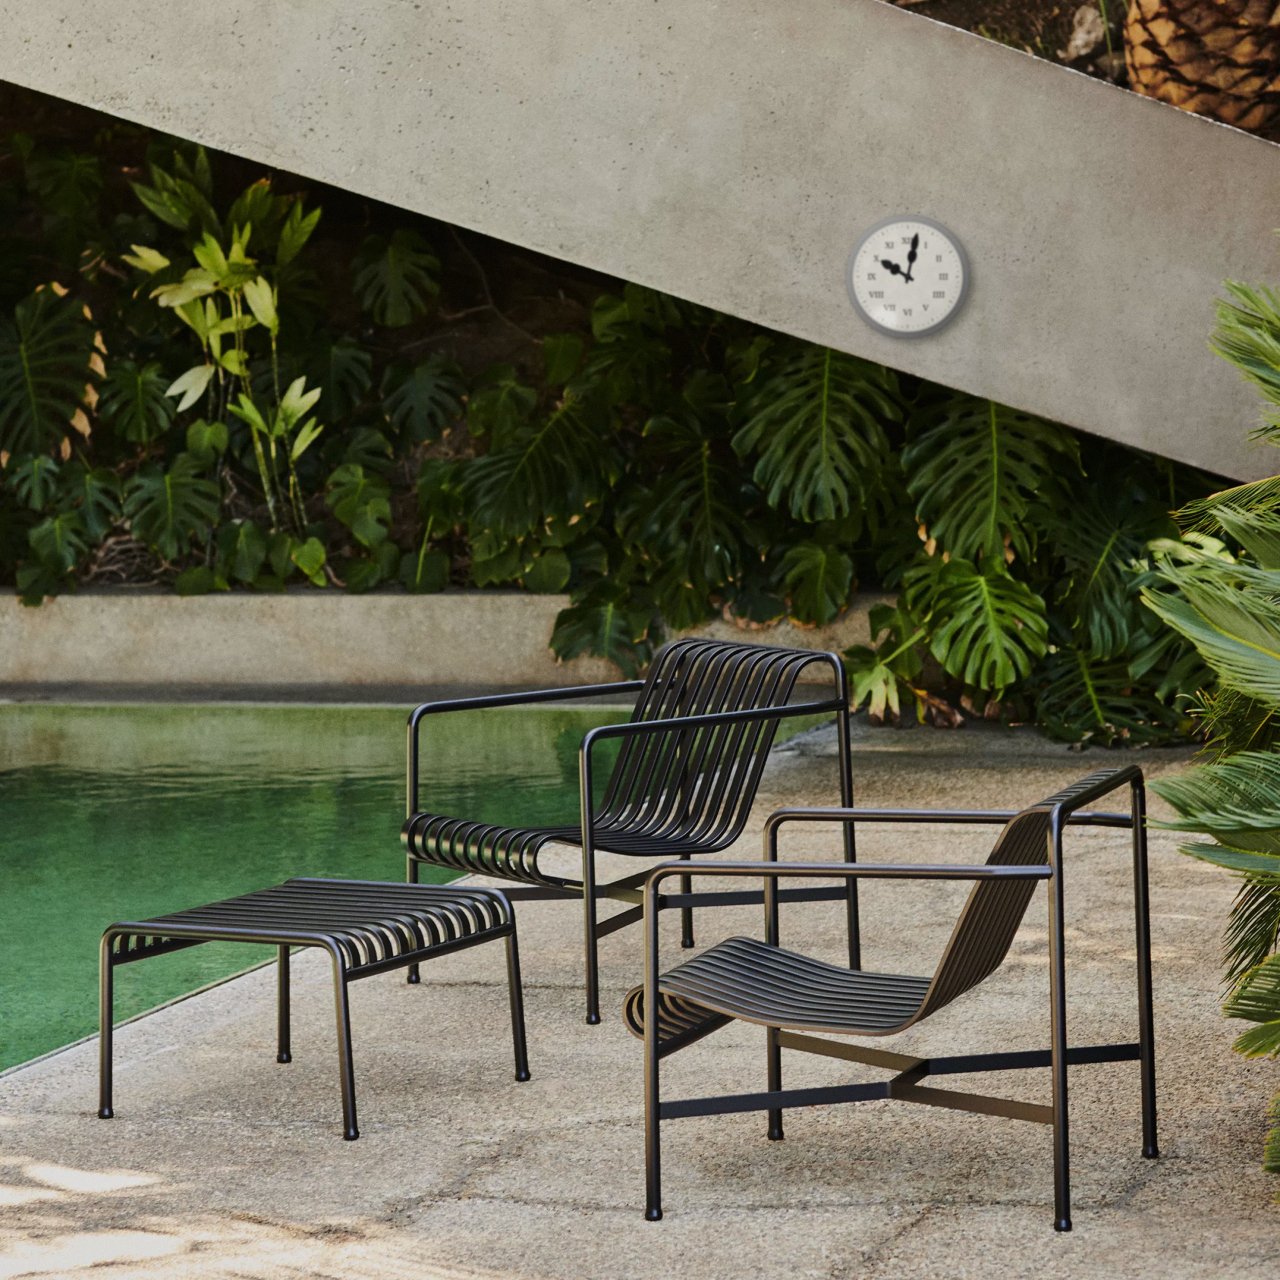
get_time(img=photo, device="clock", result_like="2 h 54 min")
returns 10 h 02 min
